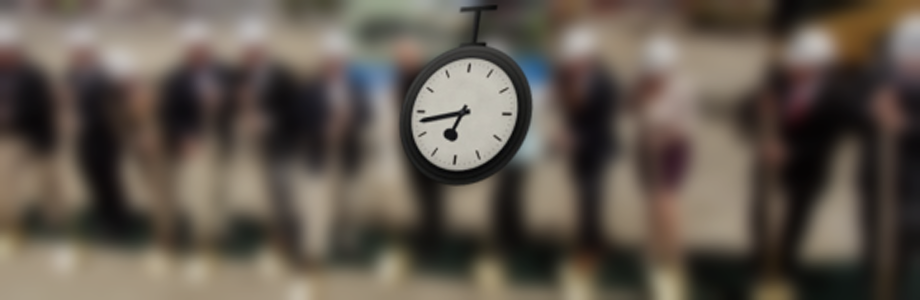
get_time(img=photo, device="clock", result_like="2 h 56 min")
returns 6 h 43 min
